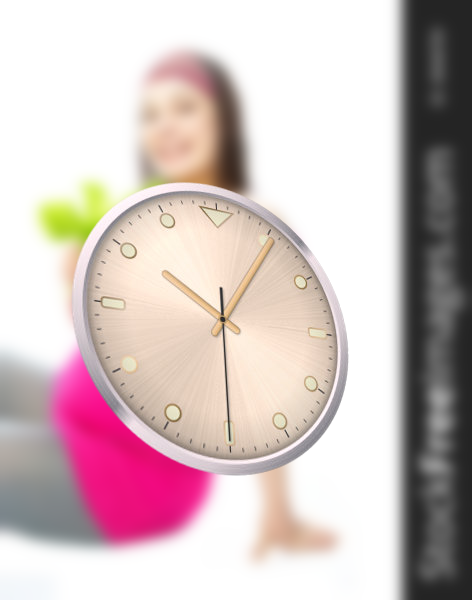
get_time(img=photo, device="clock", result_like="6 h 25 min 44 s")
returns 10 h 05 min 30 s
